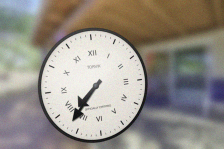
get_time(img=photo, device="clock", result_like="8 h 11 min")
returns 7 h 37 min
